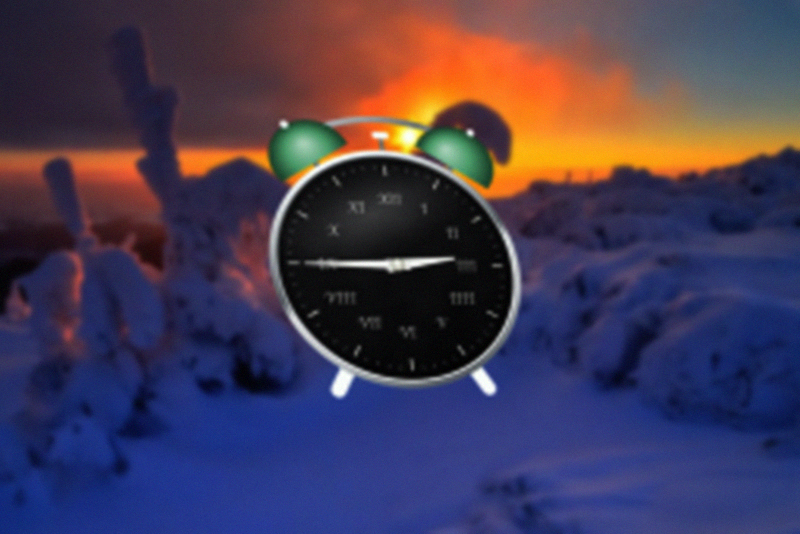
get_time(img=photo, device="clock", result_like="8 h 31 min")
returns 2 h 45 min
